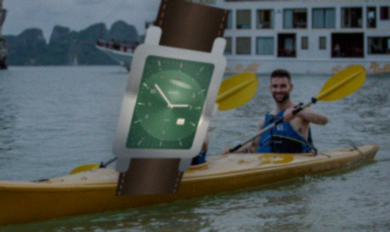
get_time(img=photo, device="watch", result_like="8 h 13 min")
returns 2 h 52 min
